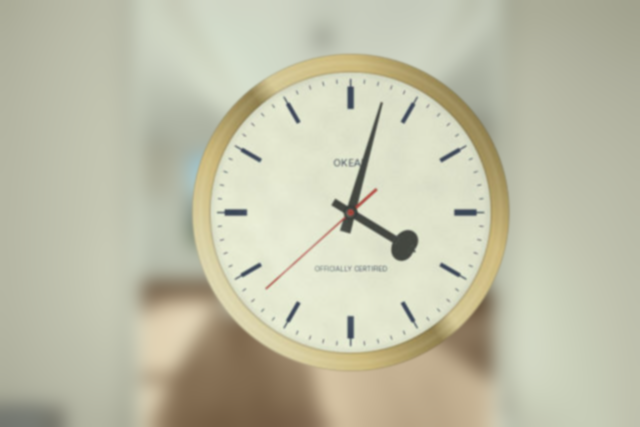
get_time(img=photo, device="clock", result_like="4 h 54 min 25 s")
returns 4 h 02 min 38 s
